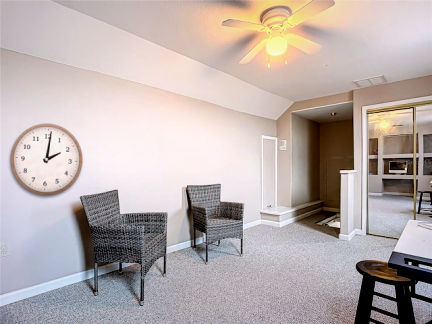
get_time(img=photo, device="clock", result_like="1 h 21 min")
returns 2 h 01 min
